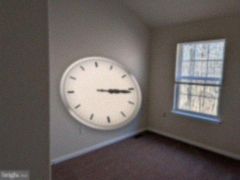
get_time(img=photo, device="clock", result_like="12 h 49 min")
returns 3 h 16 min
